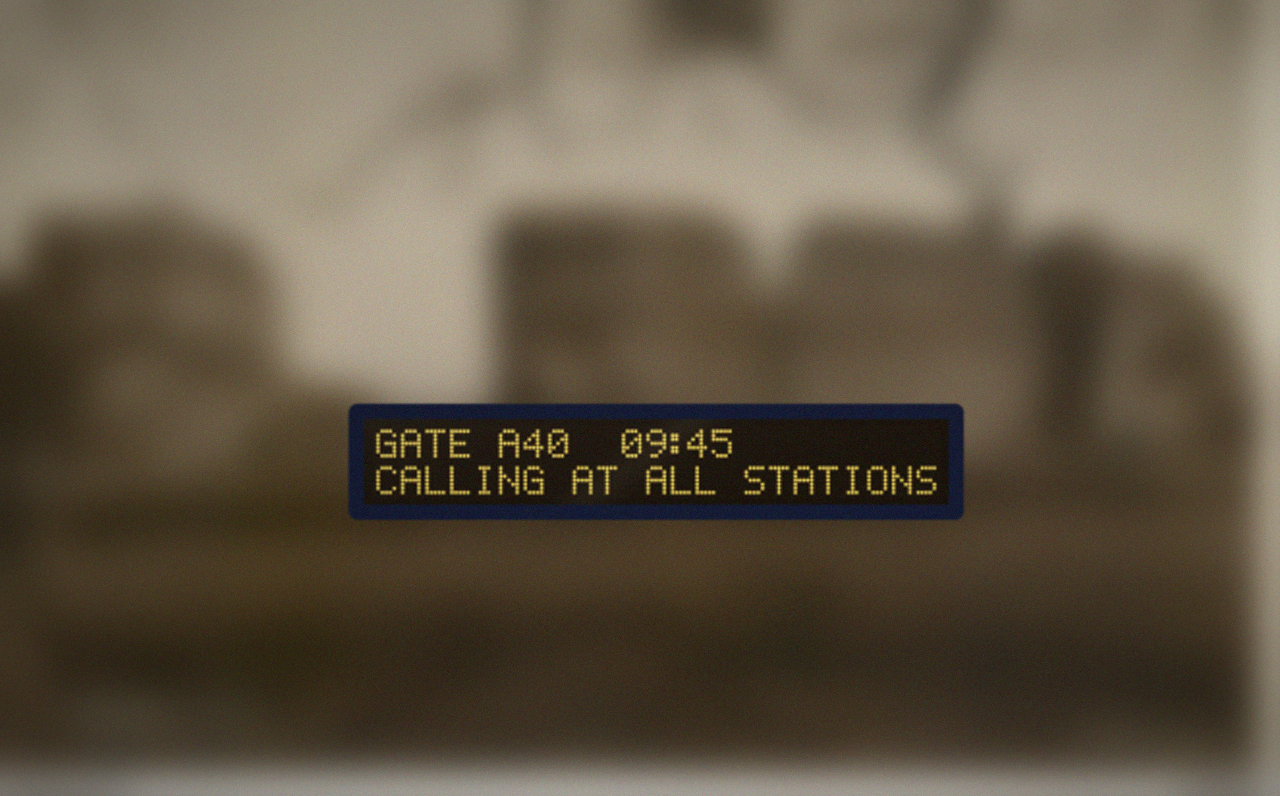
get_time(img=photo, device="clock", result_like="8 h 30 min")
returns 9 h 45 min
